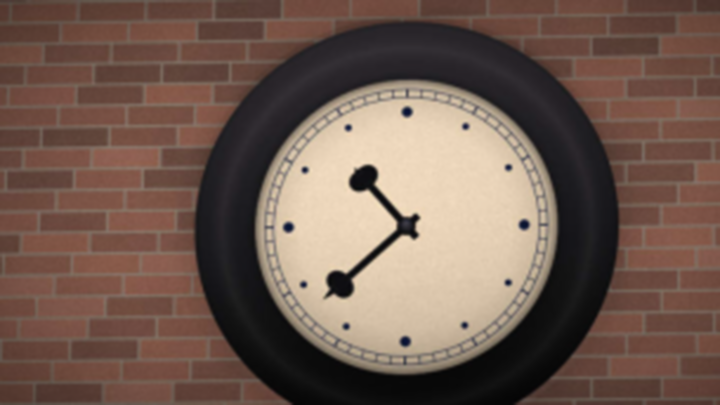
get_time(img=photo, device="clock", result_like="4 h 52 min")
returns 10 h 38 min
